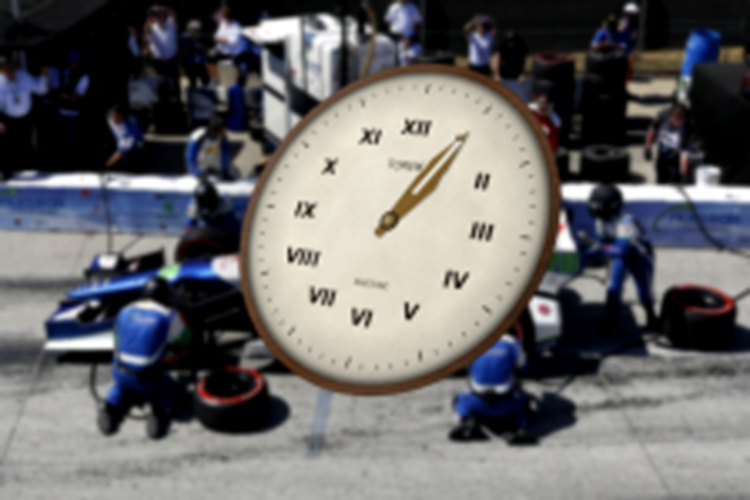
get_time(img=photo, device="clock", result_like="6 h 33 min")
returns 1 h 05 min
